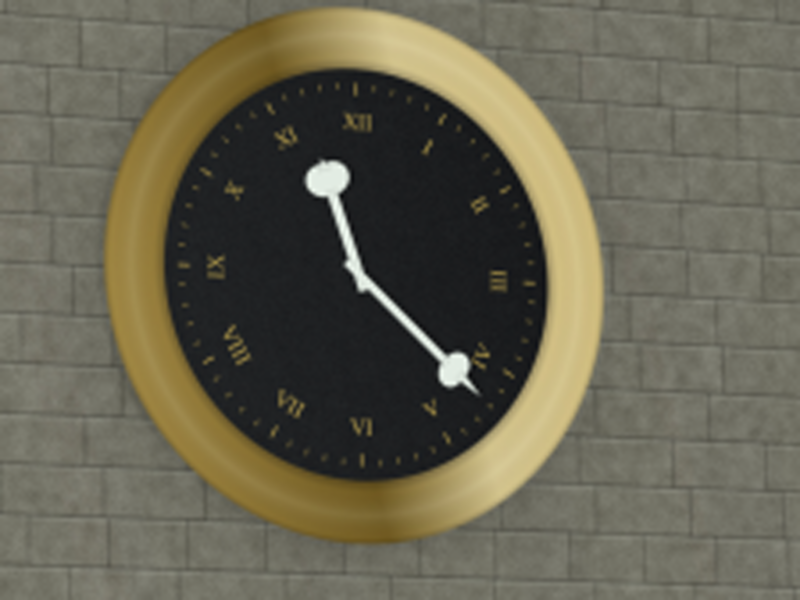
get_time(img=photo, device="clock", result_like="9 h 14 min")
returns 11 h 22 min
